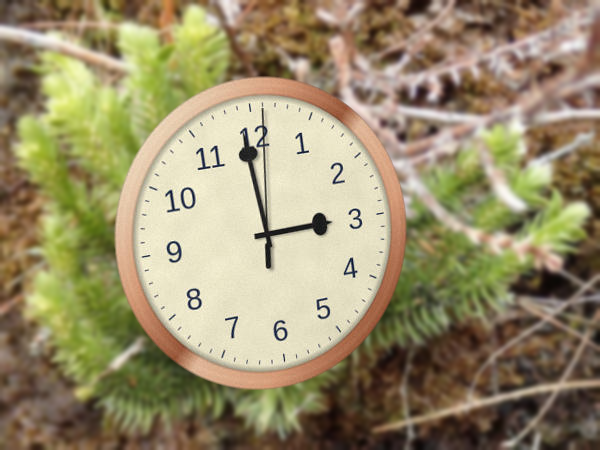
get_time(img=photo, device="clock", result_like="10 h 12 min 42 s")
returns 2 h 59 min 01 s
